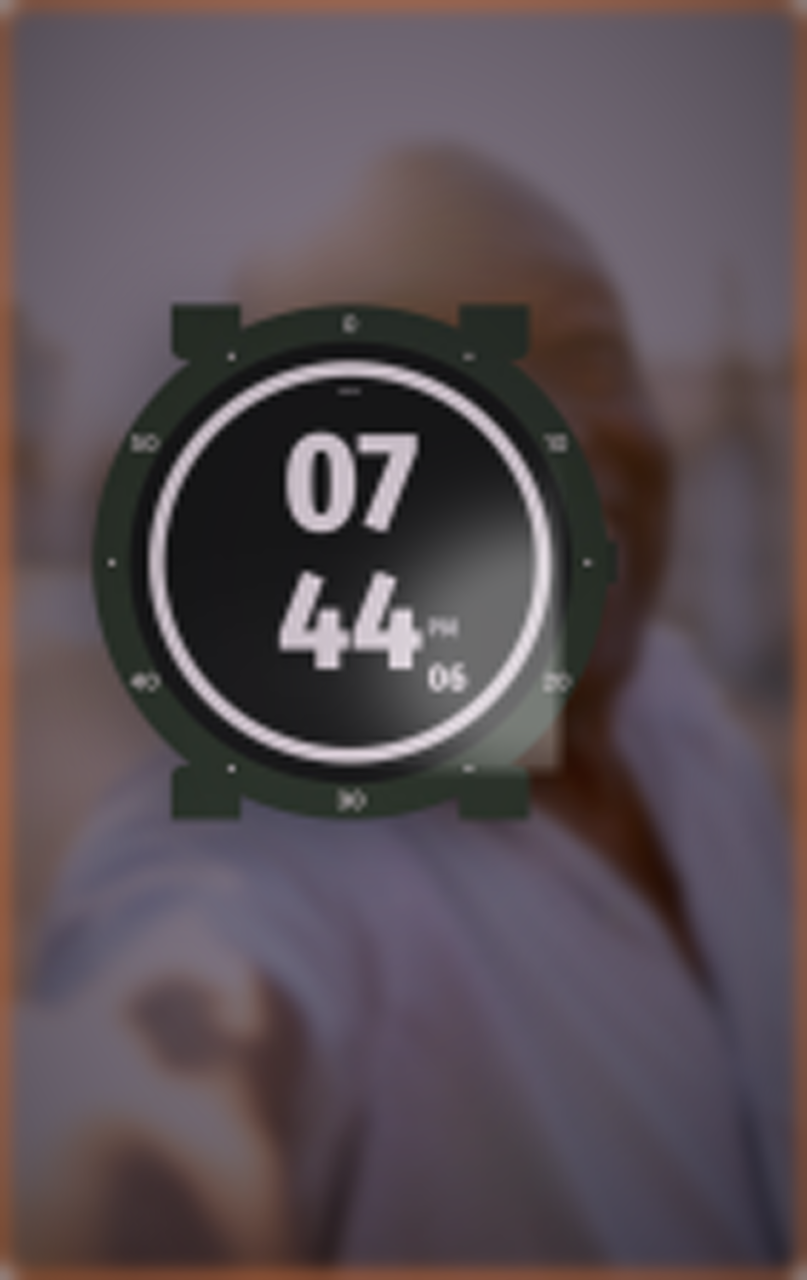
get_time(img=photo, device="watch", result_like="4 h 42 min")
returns 7 h 44 min
